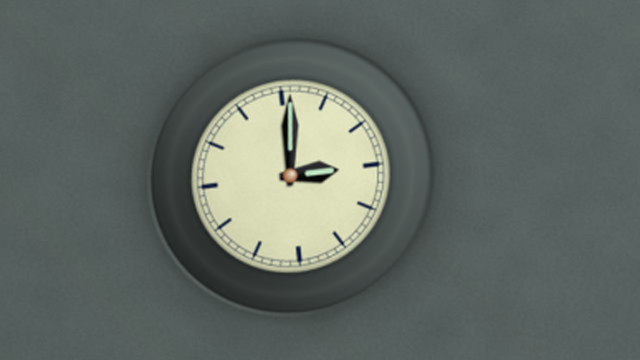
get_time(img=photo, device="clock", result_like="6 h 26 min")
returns 3 h 01 min
